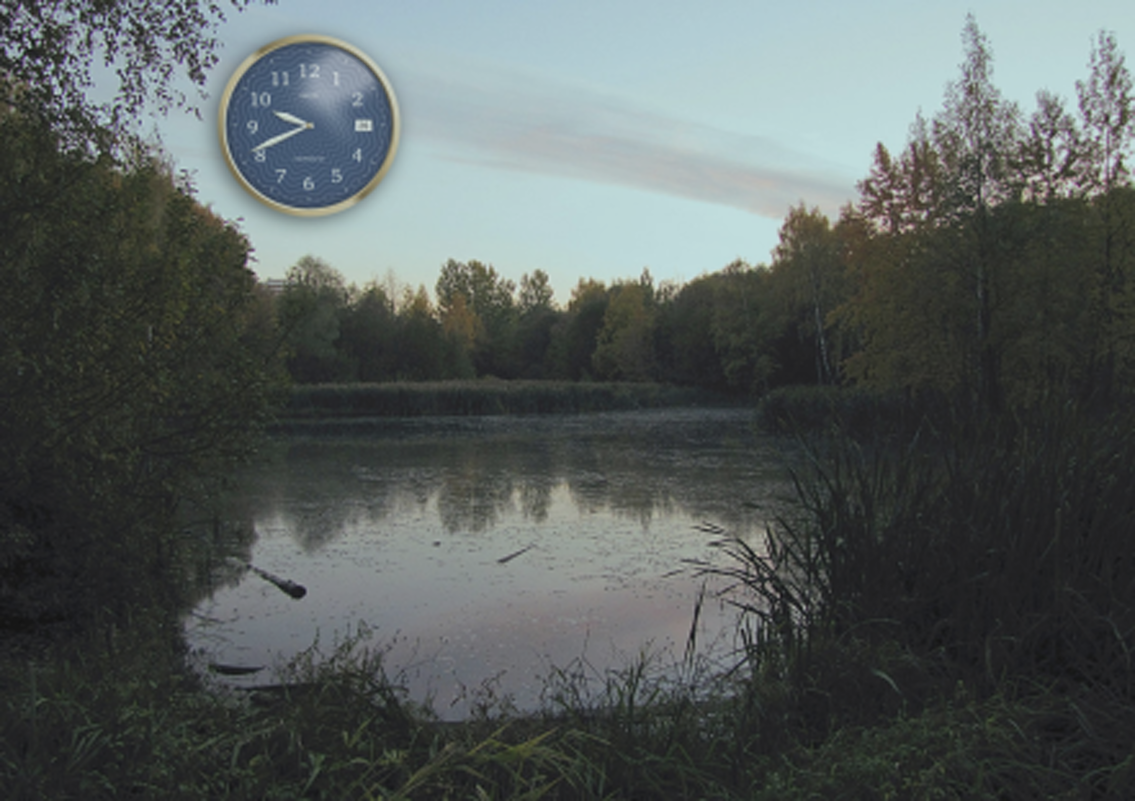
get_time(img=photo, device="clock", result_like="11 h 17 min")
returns 9 h 41 min
